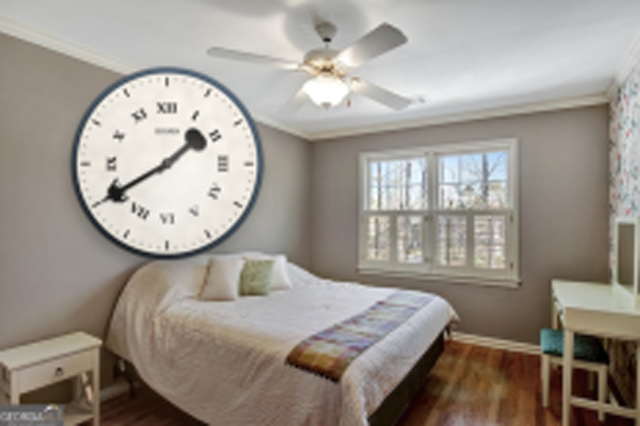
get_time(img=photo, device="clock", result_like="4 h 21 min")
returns 1 h 40 min
